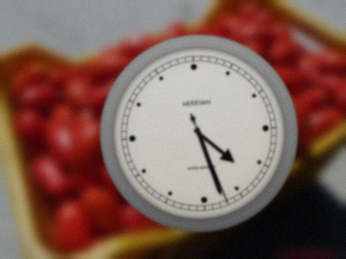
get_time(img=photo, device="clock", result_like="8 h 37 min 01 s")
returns 4 h 27 min 27 s
